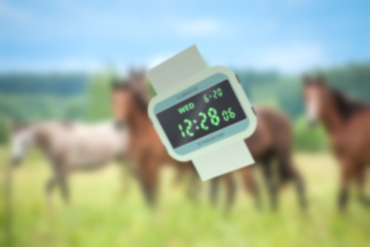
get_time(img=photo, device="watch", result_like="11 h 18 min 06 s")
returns 12 h 28 min 06 s
